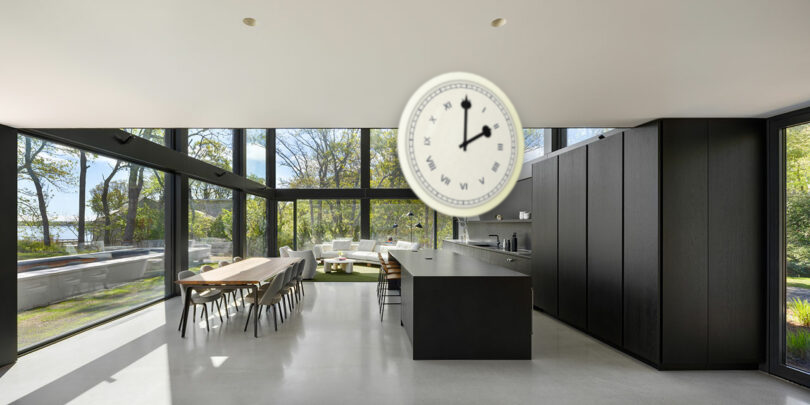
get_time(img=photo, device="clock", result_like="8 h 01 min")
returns 2 h 00 min
